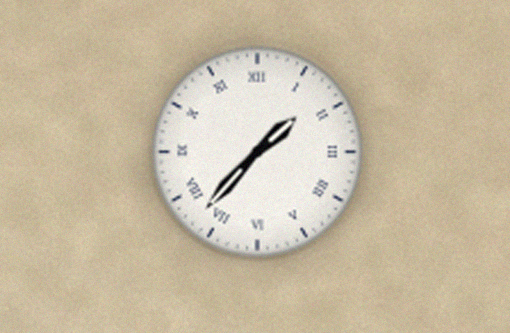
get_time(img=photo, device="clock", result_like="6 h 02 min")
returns 1 h 37 min
